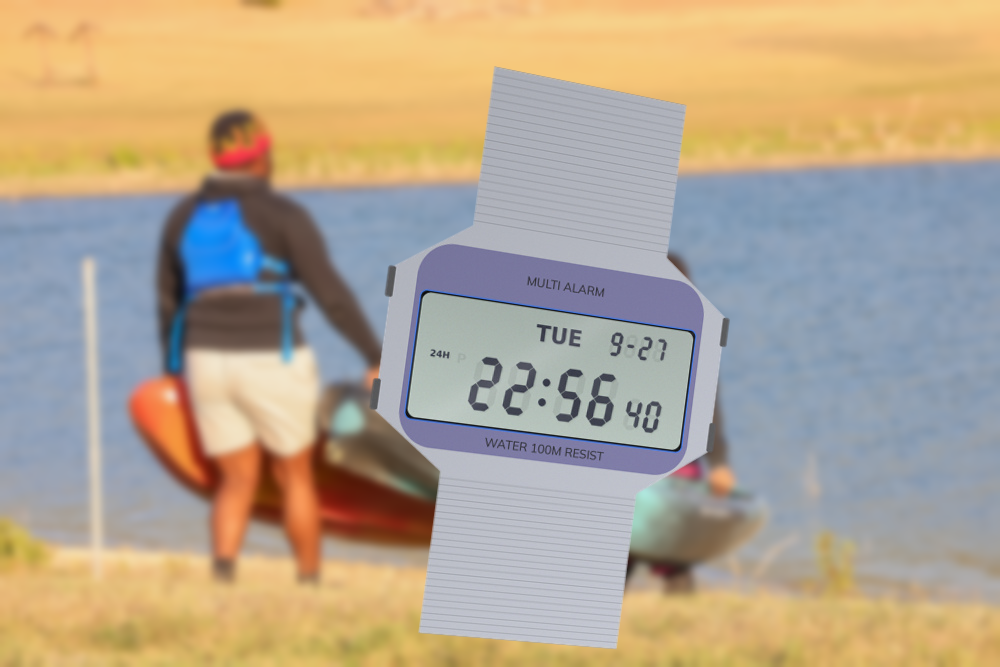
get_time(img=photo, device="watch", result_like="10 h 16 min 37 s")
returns 22 h 56 min 40 s
